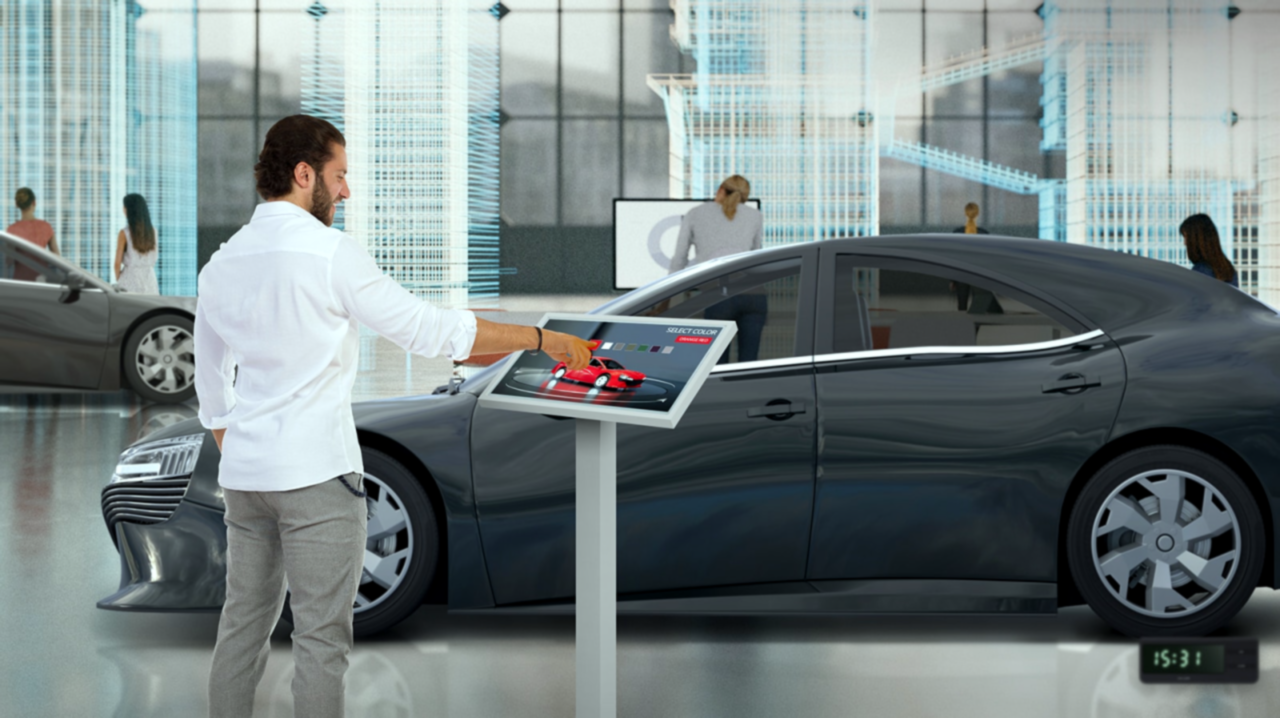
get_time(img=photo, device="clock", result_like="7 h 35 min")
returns 15 h 31 min
